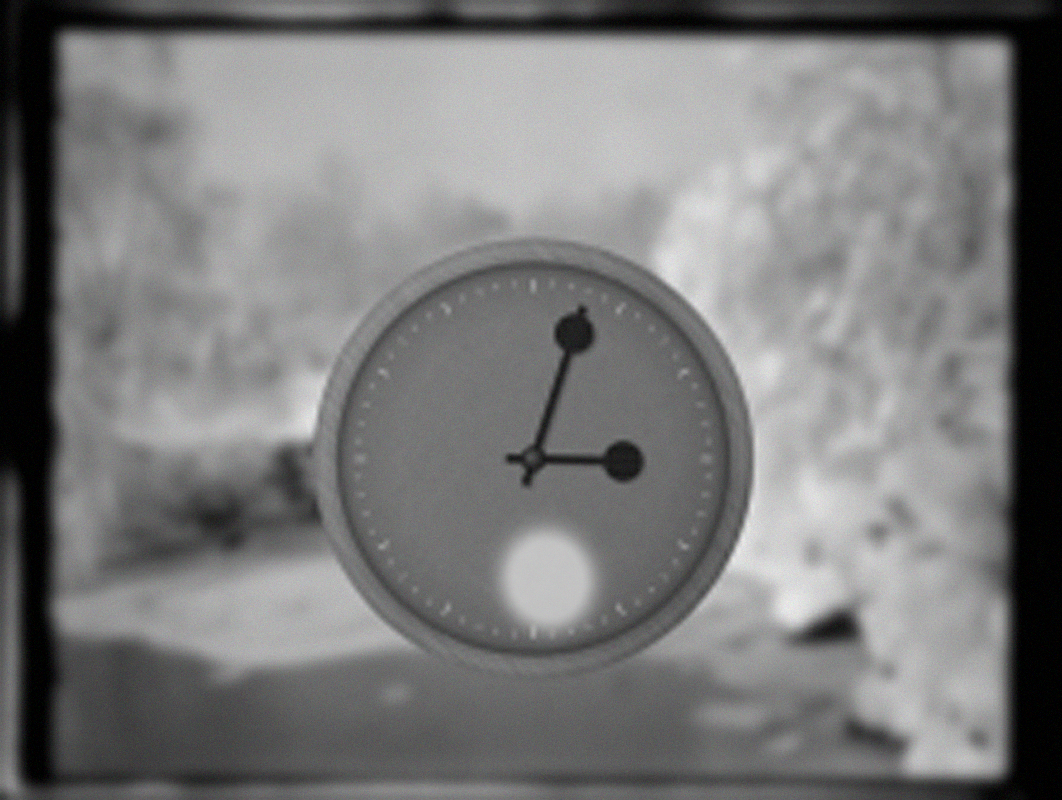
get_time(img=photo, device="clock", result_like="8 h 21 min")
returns 3 h 03 min
